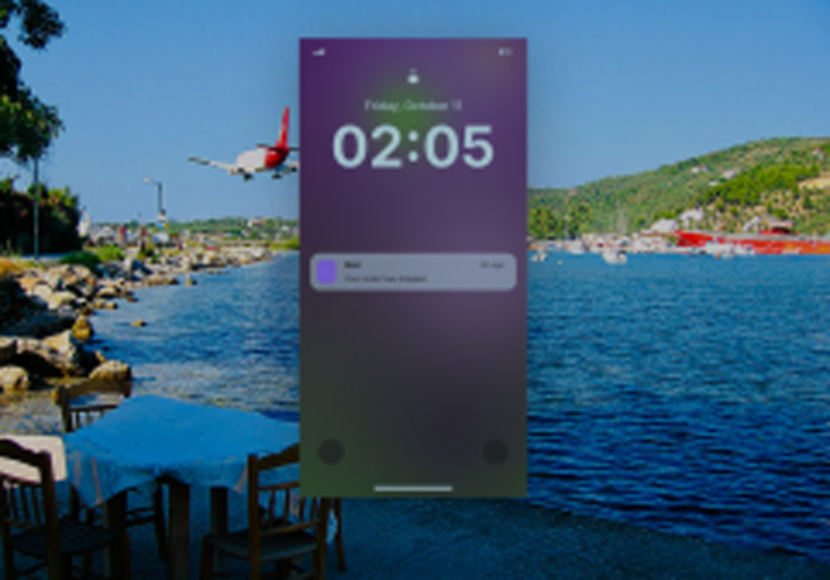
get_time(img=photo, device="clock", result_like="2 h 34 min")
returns 2 h 05 min
